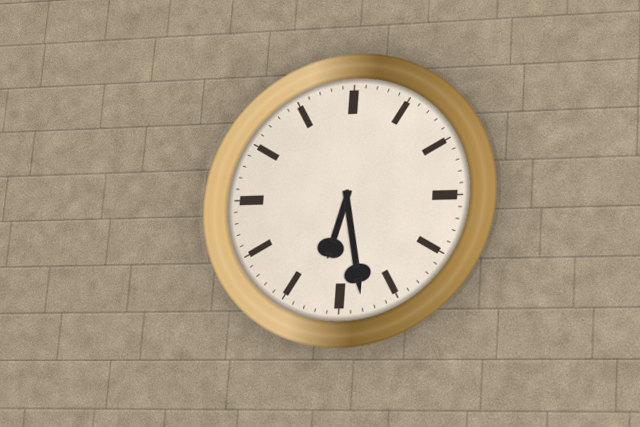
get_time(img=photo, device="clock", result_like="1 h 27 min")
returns 6 h 28 min
